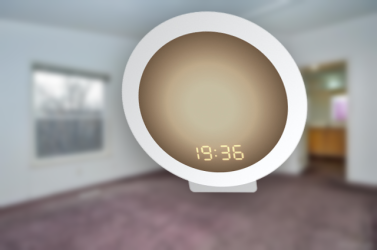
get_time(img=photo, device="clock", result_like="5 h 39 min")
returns 19 h 36 min
